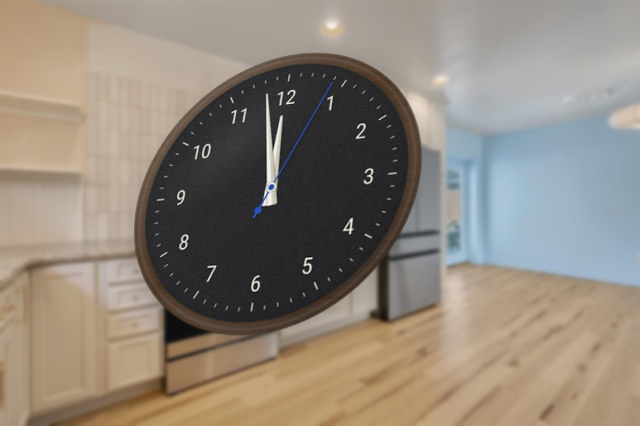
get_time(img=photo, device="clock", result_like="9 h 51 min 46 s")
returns 11 h 58 min 04 s
